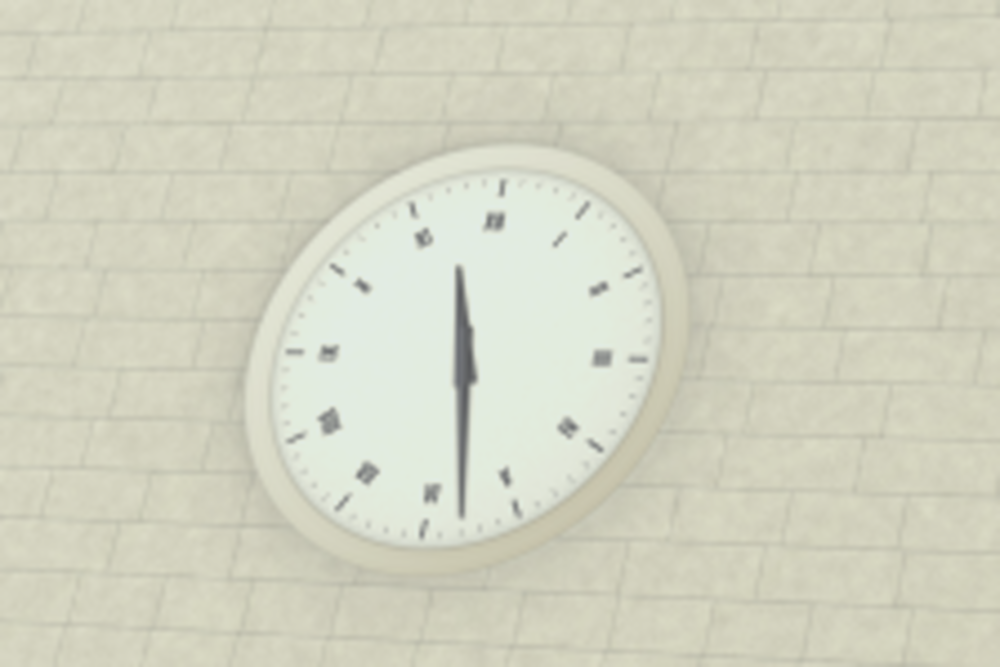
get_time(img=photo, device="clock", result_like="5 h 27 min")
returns 11 h 28 min
